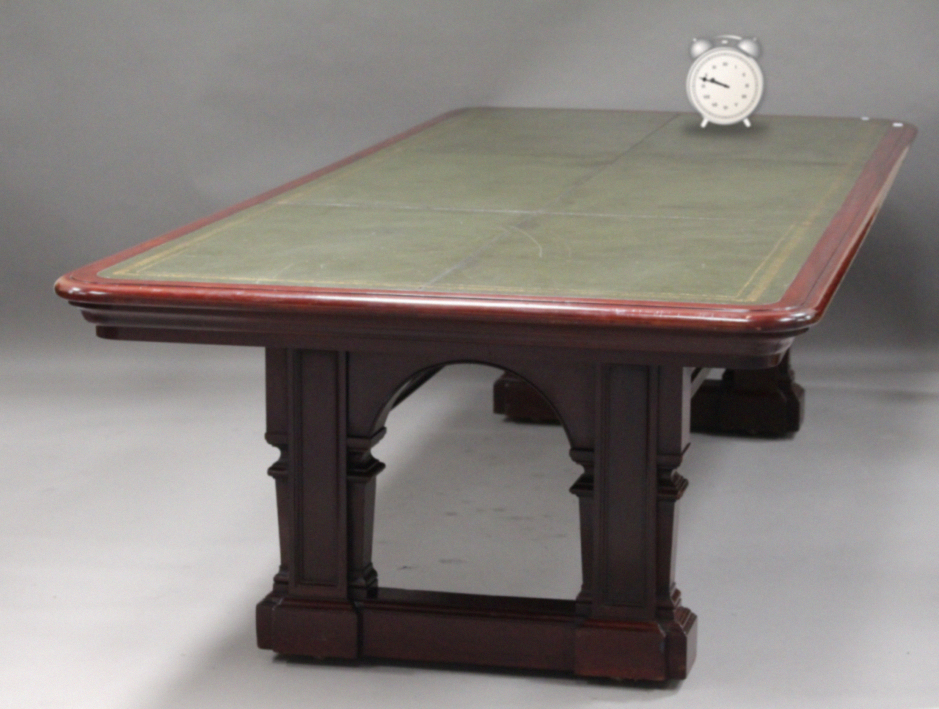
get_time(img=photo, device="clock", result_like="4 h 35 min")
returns 9 h 48 min
